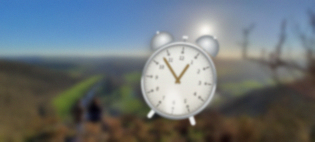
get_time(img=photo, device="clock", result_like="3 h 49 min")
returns 12 h 53 min
